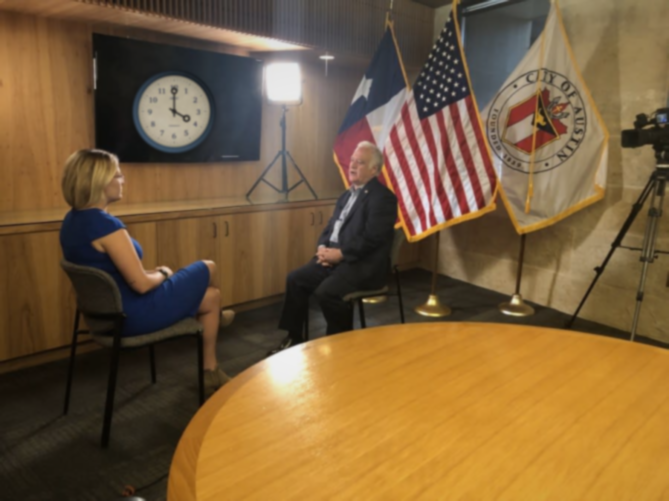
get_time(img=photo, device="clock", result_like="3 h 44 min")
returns 4 h 00 min
